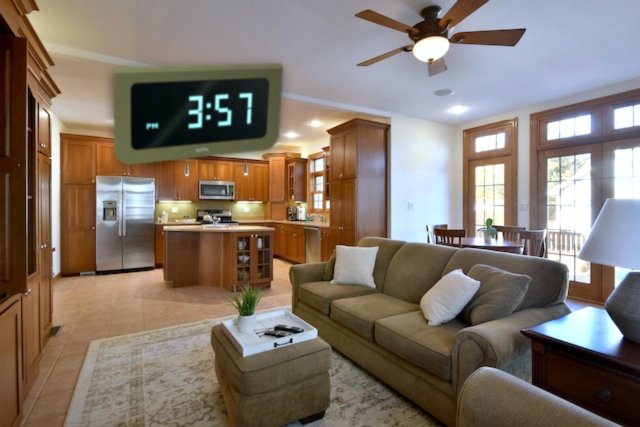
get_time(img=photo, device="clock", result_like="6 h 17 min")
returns 3 h 57 min
